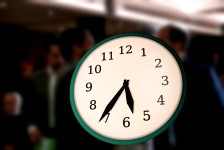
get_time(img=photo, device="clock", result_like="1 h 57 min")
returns 5 h 36 min
